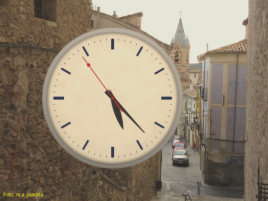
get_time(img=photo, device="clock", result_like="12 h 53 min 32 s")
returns 5 h 22 min 54 s
